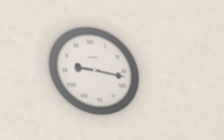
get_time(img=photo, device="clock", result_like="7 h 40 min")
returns 9 h 17 min
